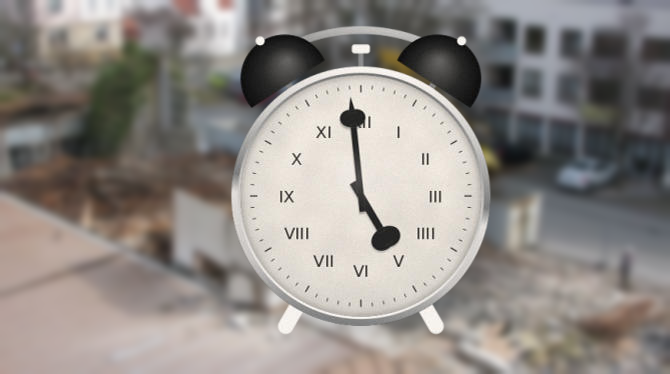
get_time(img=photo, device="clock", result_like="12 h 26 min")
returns 4 h 59 min
